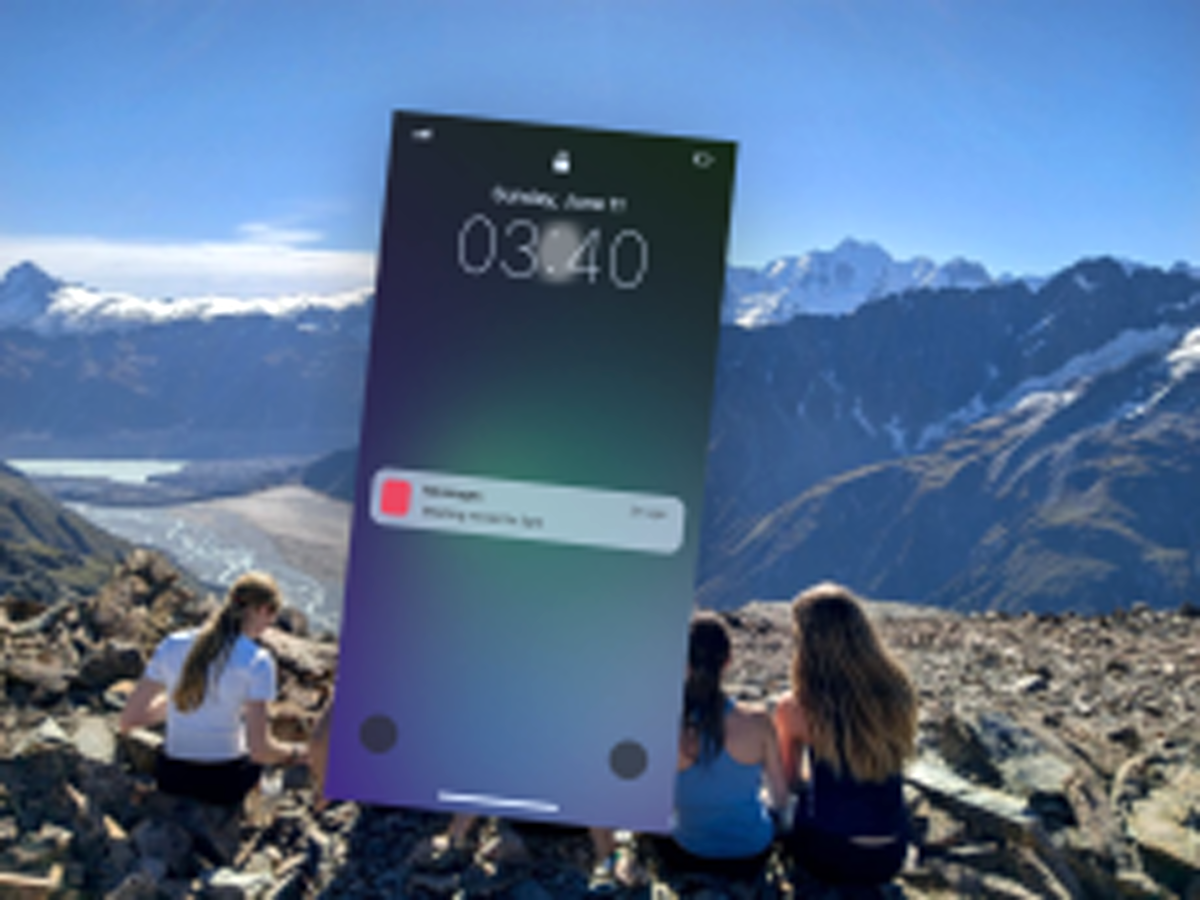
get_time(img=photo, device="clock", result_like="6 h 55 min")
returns 3 h 40 min
